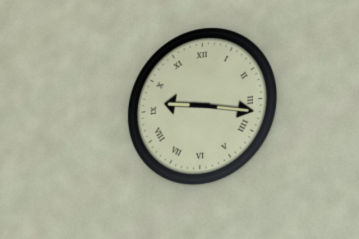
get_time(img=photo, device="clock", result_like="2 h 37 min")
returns 9 h 17 min
